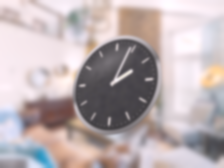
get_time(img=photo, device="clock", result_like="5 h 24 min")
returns 2 h 04 min
